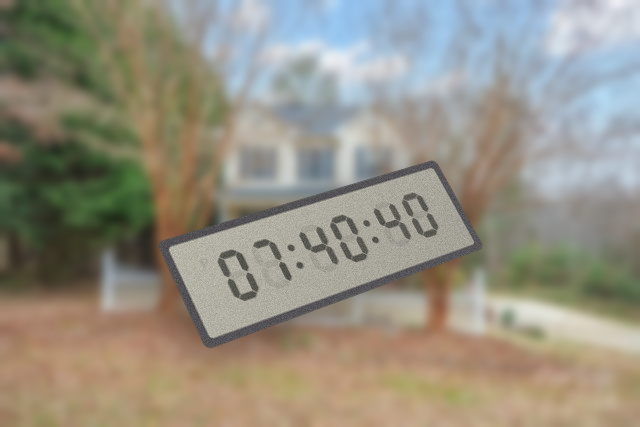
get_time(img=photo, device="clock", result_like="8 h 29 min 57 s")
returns 7 h 40 min 40 s
